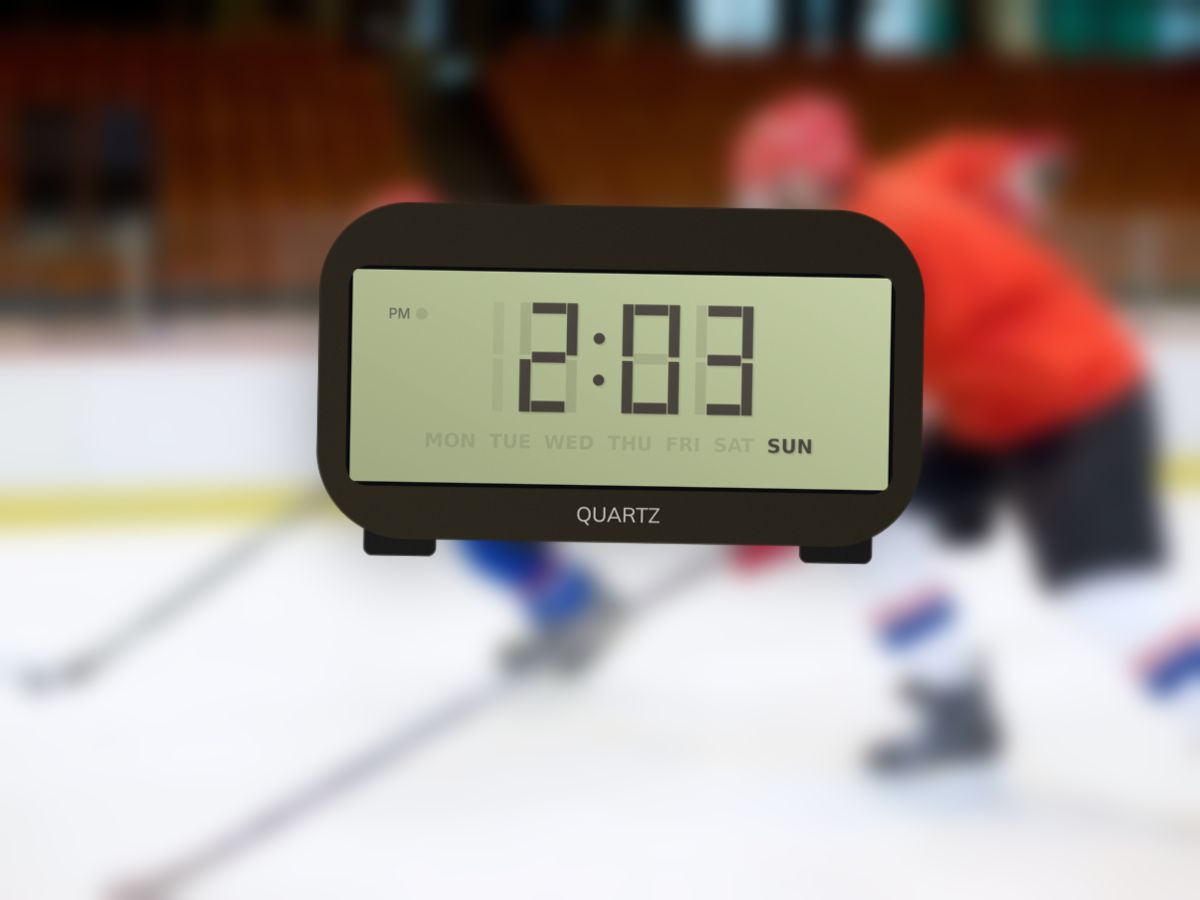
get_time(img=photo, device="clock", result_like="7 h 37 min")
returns 2 h 03 min
